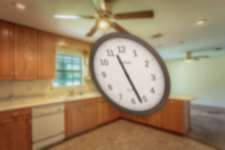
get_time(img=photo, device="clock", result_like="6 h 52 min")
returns 11 h 27 min
